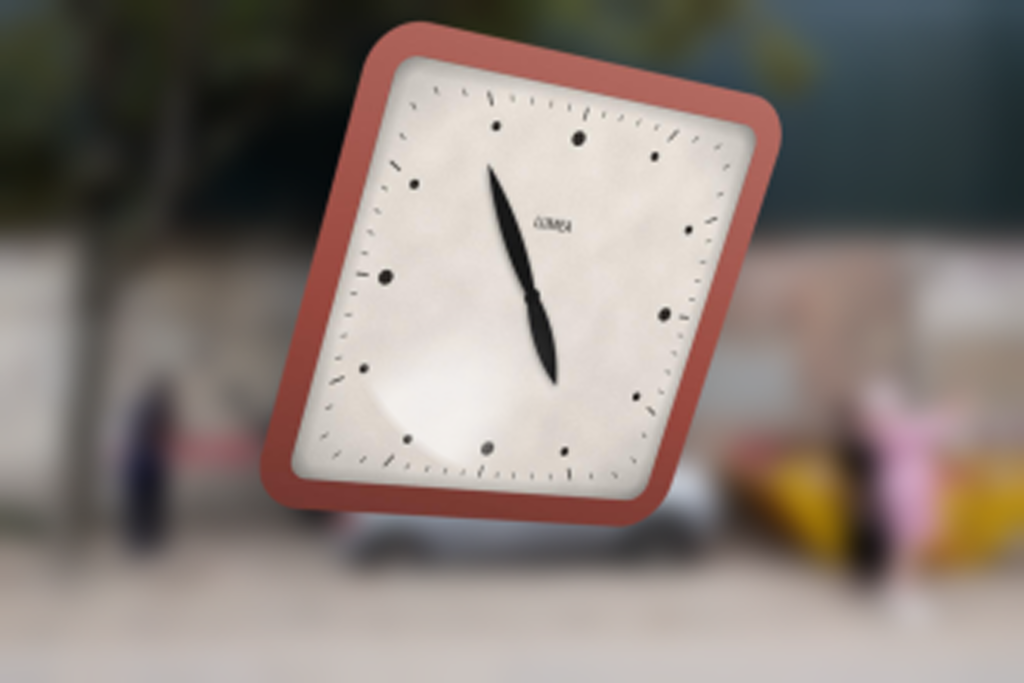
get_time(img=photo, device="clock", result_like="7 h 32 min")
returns 4 h 54 min
